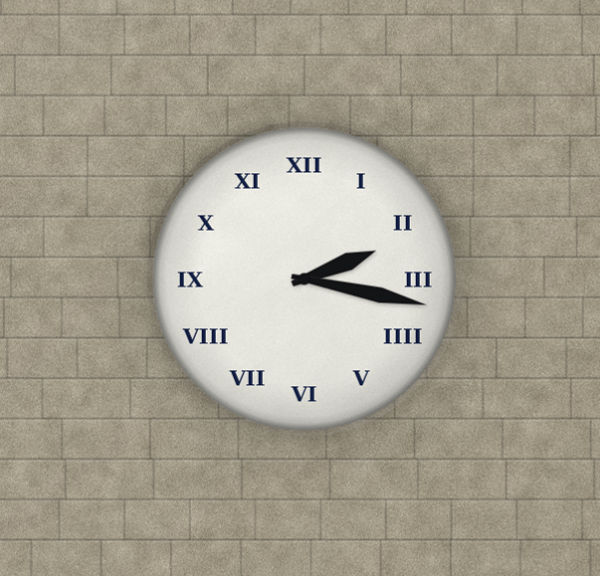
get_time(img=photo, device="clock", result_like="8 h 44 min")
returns 2 h 17 min
